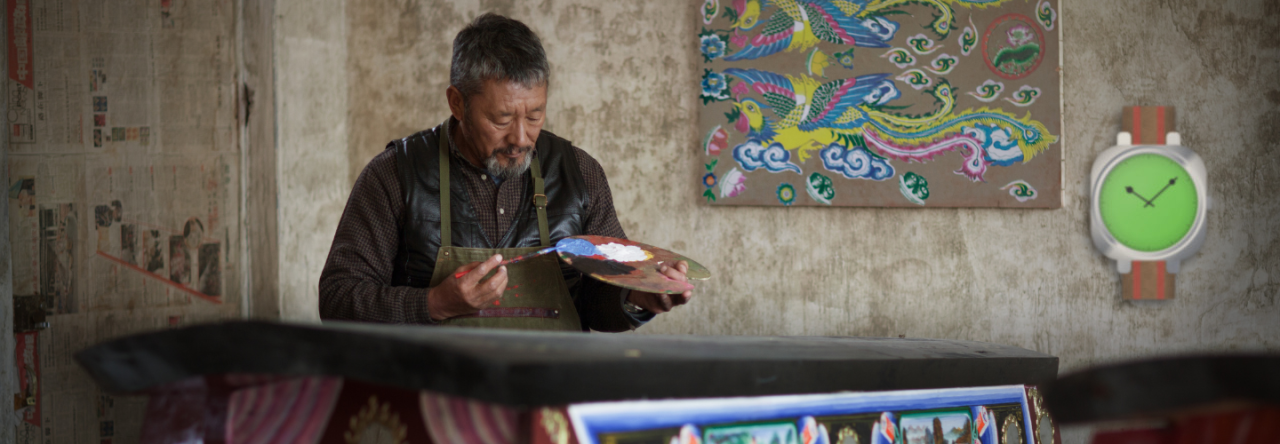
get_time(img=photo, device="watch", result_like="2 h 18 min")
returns 10 h 08 min
